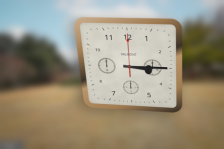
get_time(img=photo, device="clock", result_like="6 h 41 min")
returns 3 h 15 min
